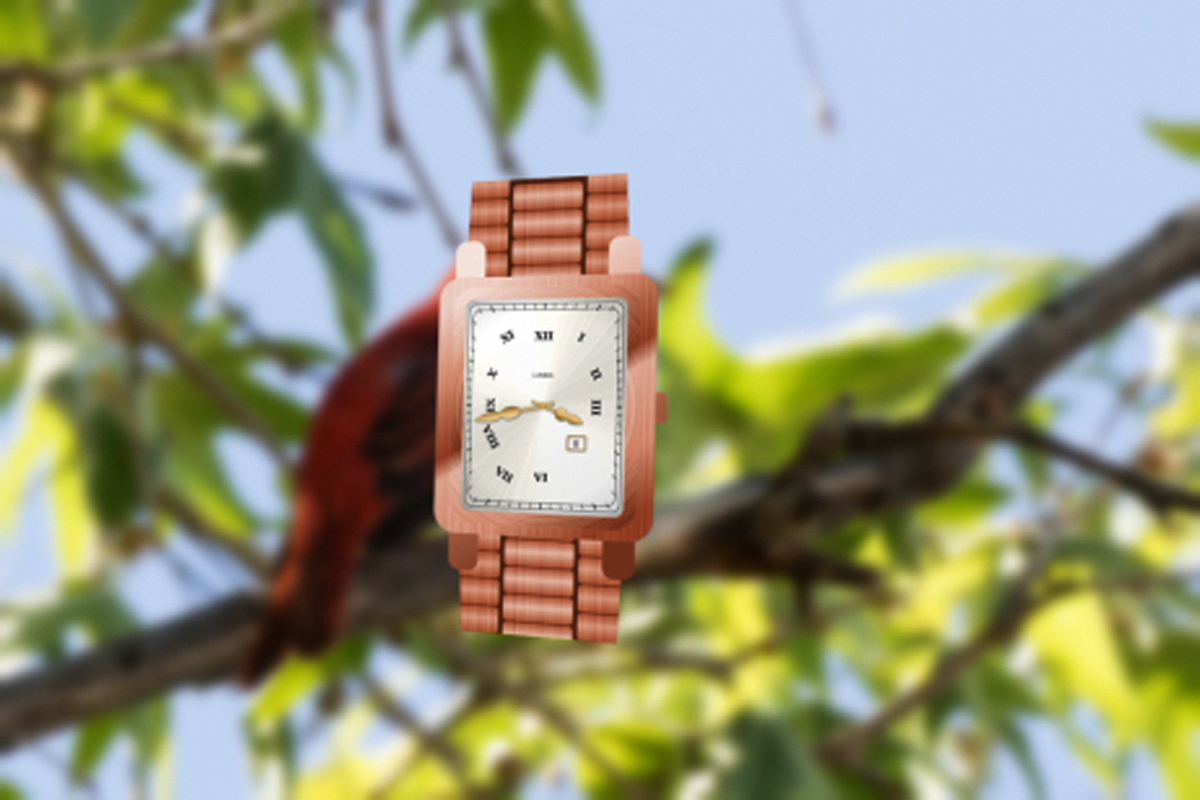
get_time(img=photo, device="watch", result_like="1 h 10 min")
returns 3 h 43 min
